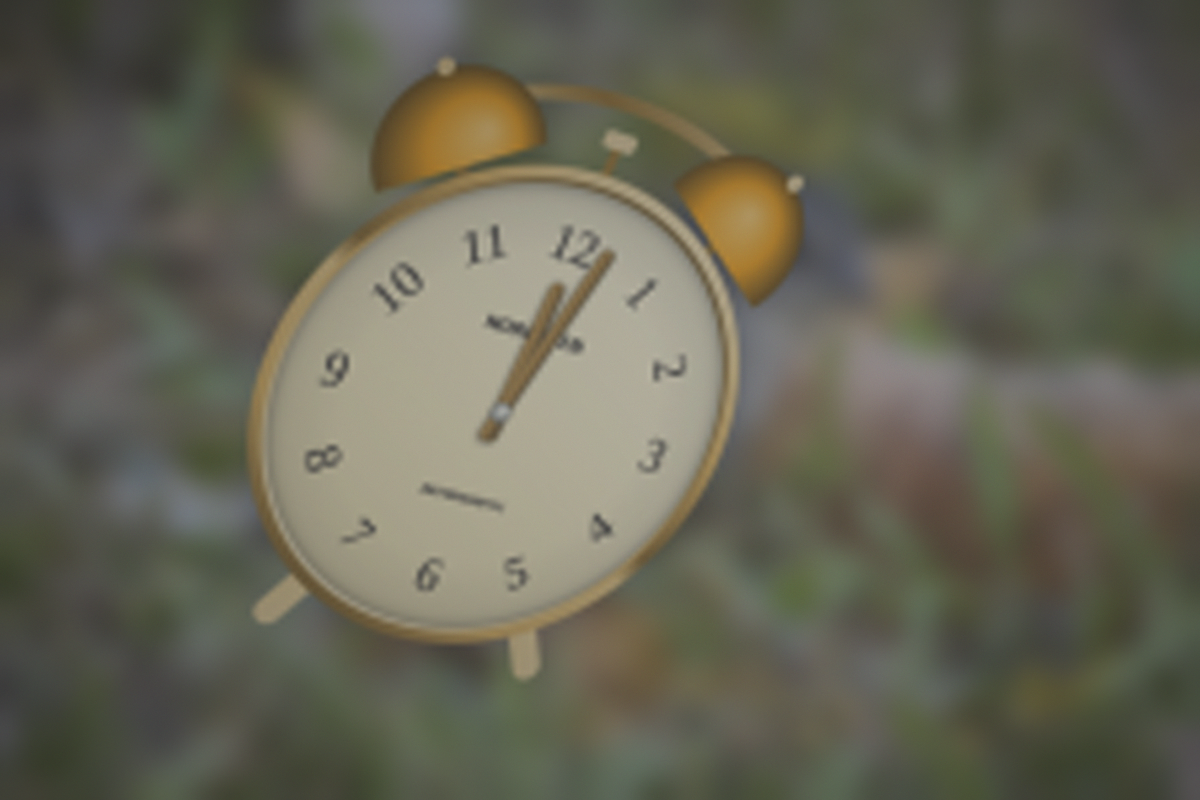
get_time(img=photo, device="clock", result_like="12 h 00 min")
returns 12 h 02 min
